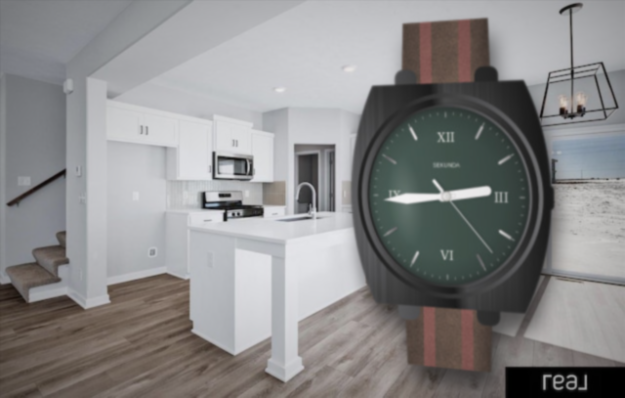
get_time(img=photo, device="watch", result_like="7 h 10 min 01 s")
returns 2 h 44 min 23 s
